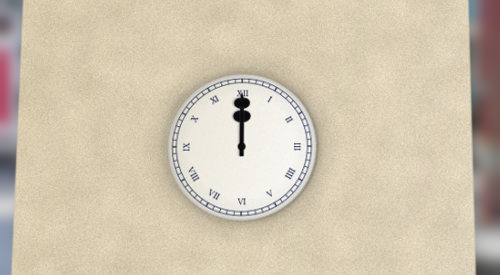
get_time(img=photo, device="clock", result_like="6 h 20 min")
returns 12 h 00 min
